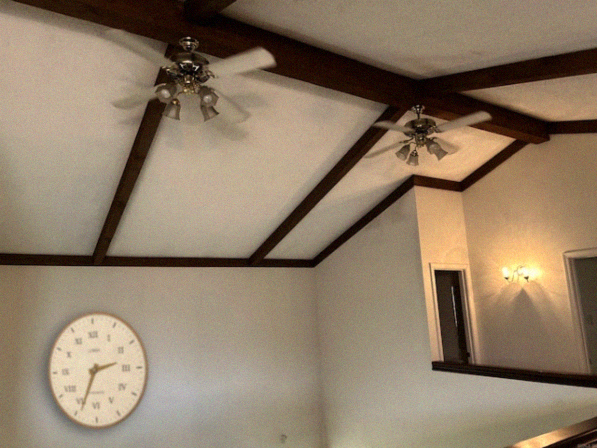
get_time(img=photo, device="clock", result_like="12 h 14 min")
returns 2 h 34 min
